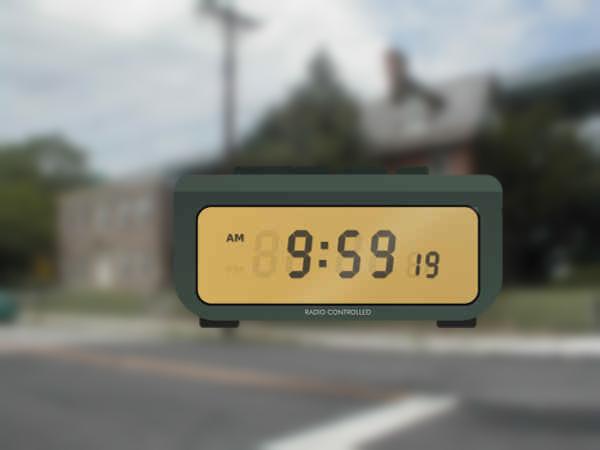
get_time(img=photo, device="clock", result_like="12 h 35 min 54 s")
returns 9 h 59 min 19 s
